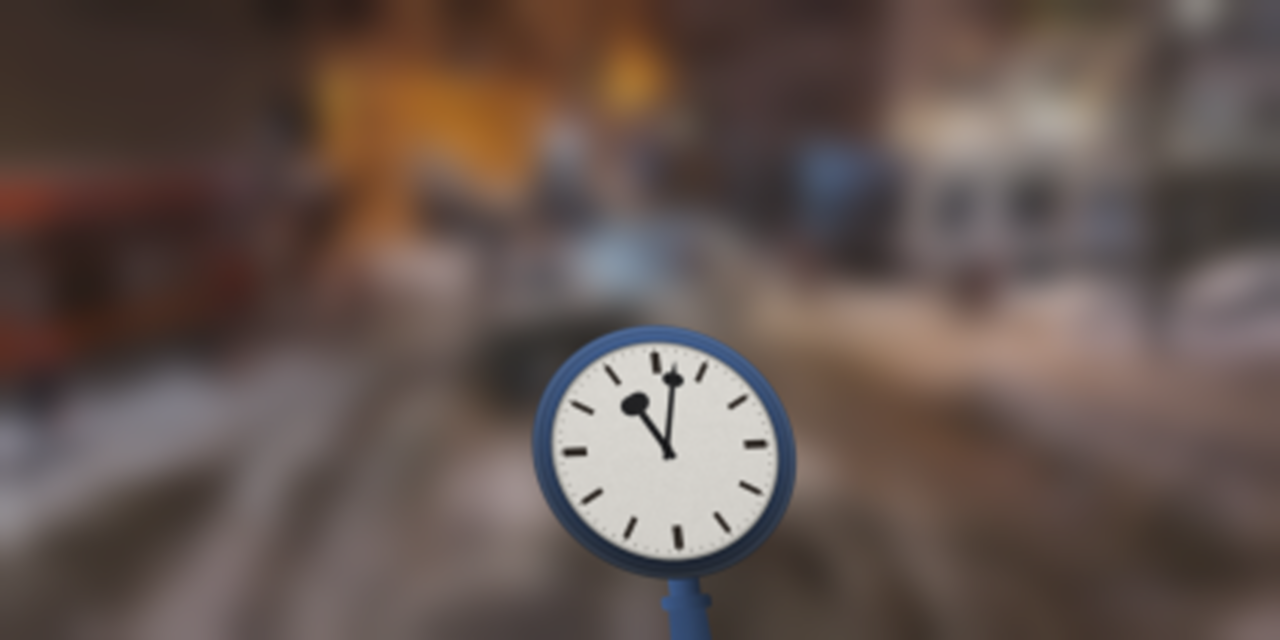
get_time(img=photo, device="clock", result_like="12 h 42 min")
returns 11 h 02 min
